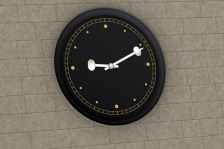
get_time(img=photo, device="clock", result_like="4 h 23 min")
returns 9 h 11 min
